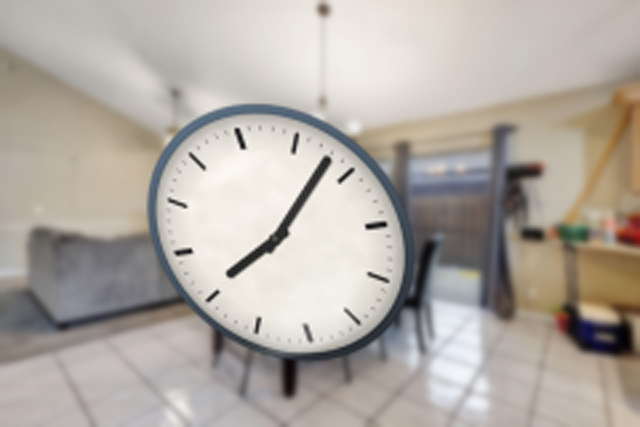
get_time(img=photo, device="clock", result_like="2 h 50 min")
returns 8 h 08 min
